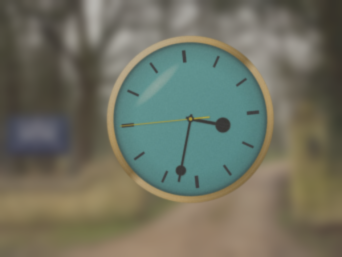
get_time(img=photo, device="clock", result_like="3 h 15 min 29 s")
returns 3 h 32 min 45 s
